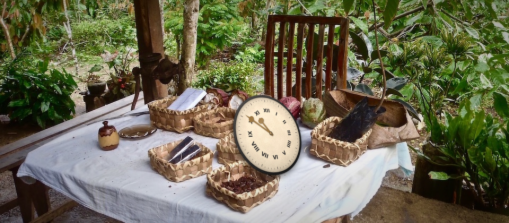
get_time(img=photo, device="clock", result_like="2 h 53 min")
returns 10 h 51 min
